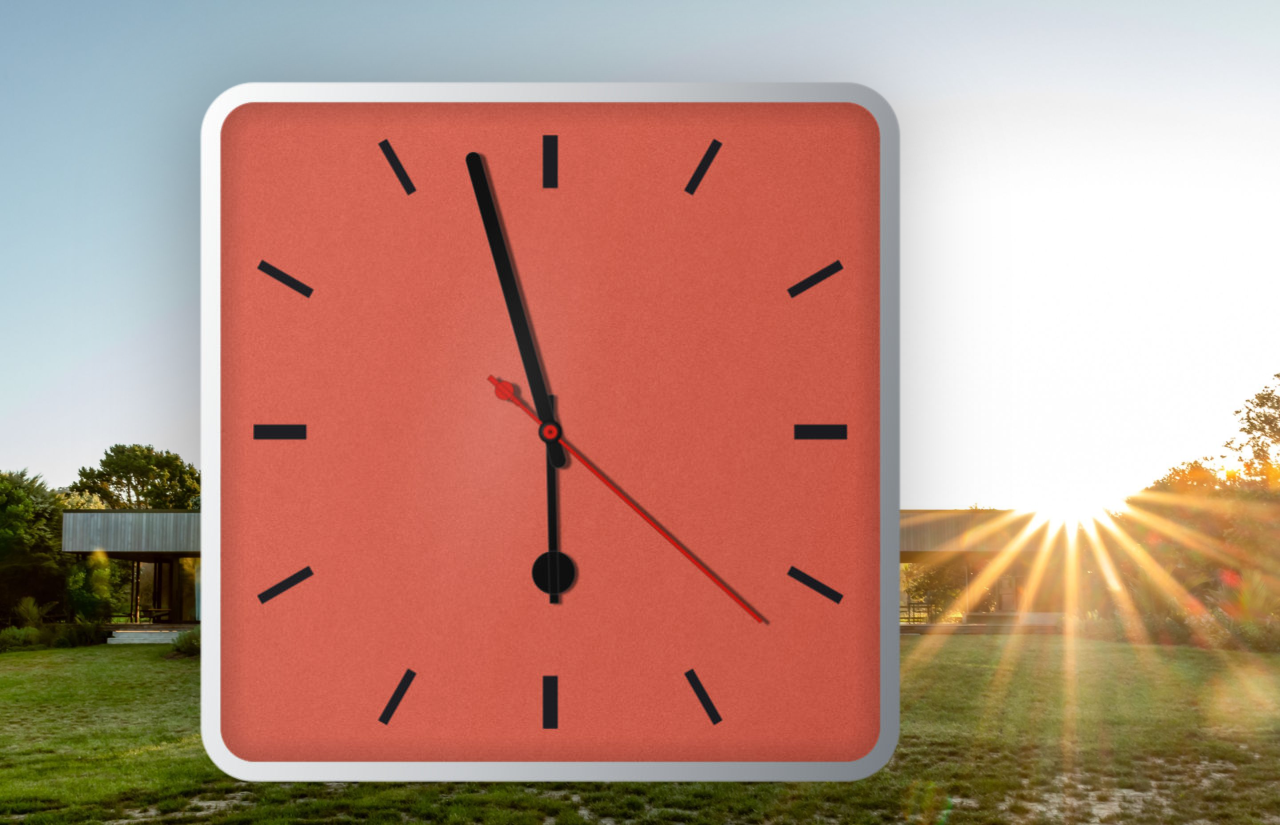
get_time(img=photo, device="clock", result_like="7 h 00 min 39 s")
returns 5 h 57 min 22 s
